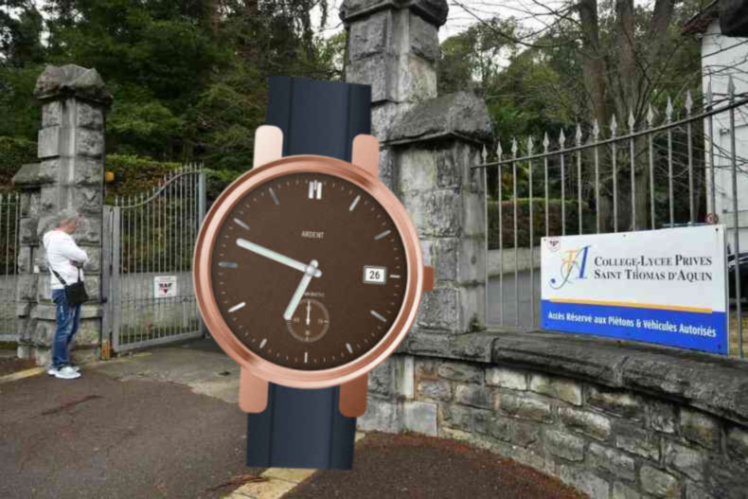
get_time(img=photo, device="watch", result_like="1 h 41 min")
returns 6 h 48 min
